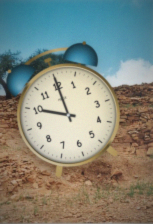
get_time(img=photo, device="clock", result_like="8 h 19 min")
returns 10 h 00 min
